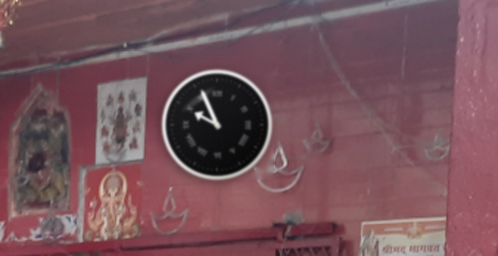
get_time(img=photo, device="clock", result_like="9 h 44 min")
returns 9 h 56 min
